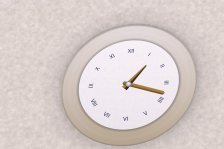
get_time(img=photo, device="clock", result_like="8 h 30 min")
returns 1 h 18 min
